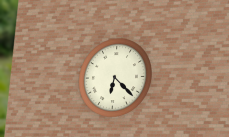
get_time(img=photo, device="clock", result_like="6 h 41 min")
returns 6 h 22 min
